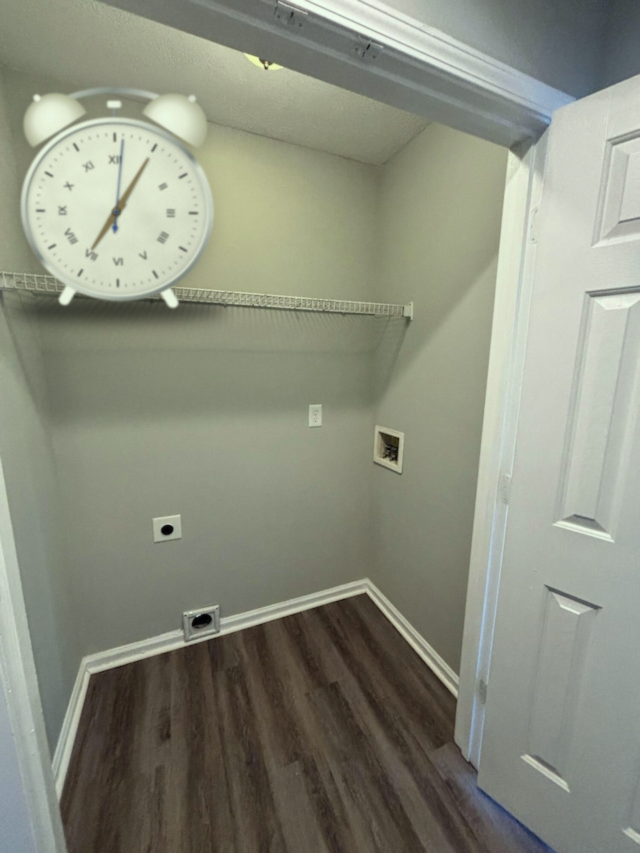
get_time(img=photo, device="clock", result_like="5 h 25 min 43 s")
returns 7 h 05 min 01 s
